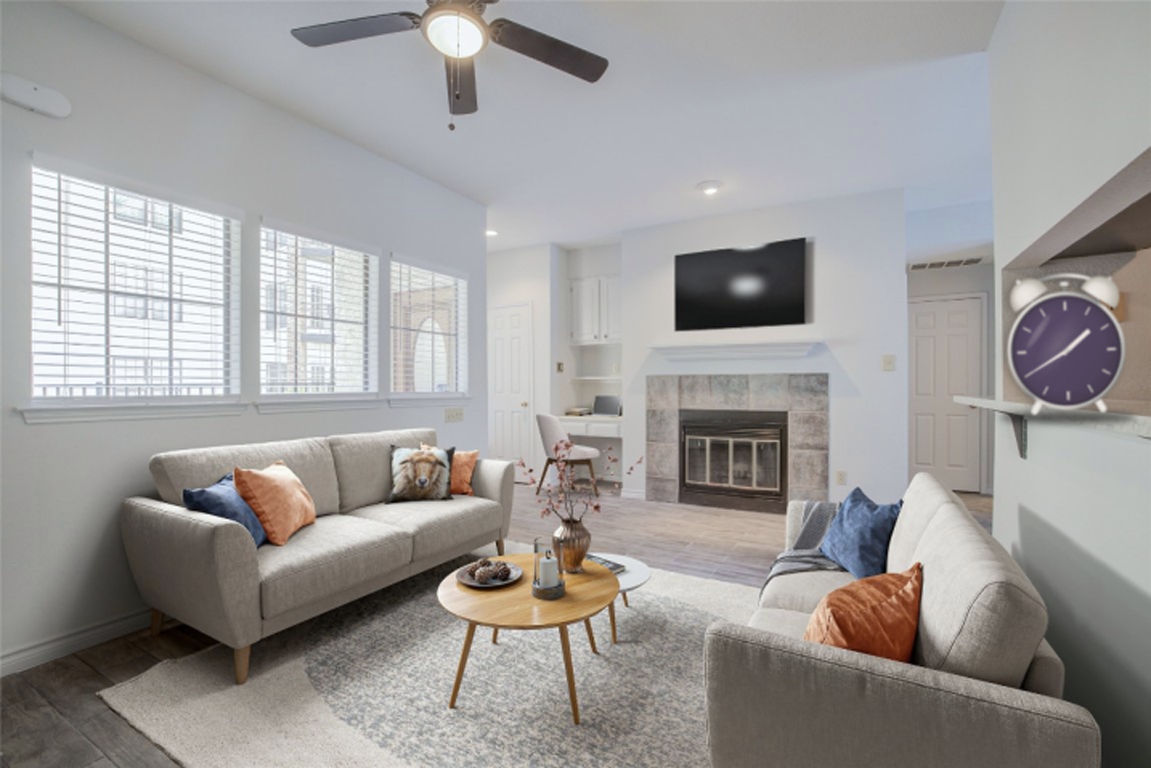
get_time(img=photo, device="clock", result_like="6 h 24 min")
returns 1 h 40 min
